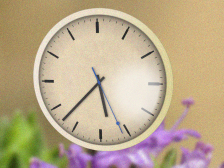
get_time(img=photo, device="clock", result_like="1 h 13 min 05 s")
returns 5 h 37 min 26 s
